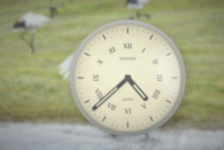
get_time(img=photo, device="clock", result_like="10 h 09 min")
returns 4 h 38 min
